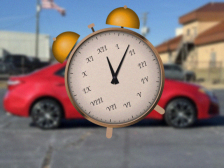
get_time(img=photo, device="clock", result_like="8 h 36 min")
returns 12 h 08 min
